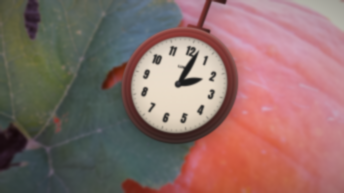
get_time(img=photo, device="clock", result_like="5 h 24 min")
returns 2 h 02 min
